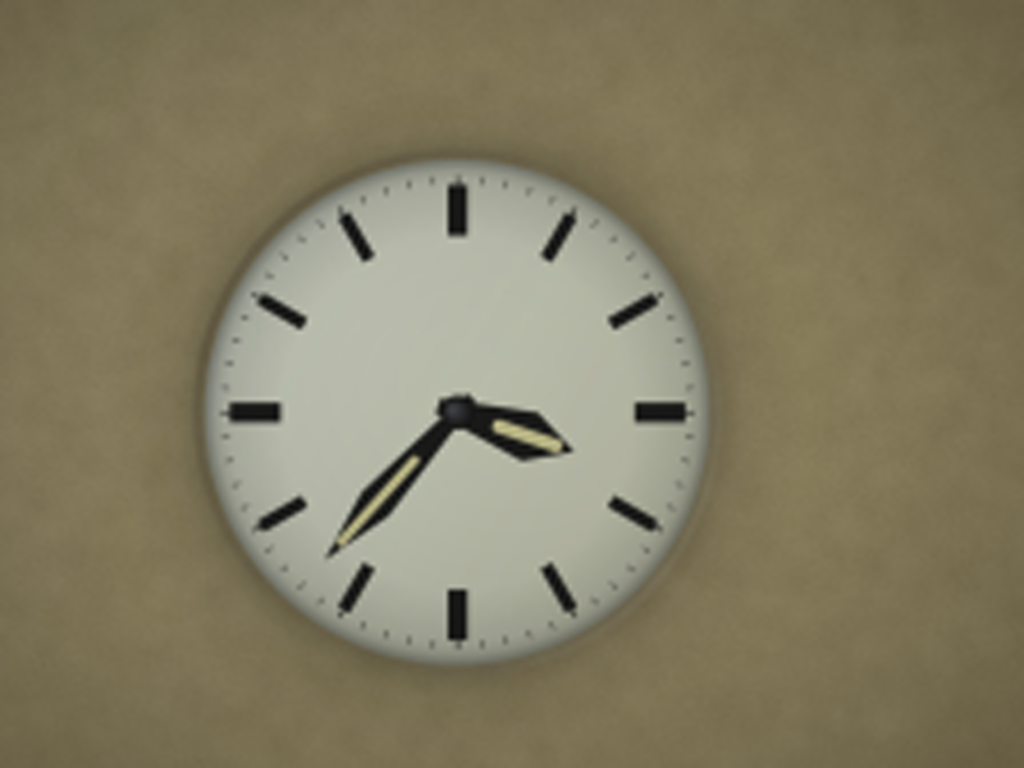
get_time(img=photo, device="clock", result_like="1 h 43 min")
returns 3 h 37 min
